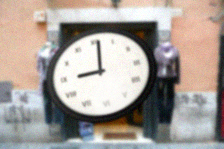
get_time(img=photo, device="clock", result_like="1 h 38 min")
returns 9 h 01 min
